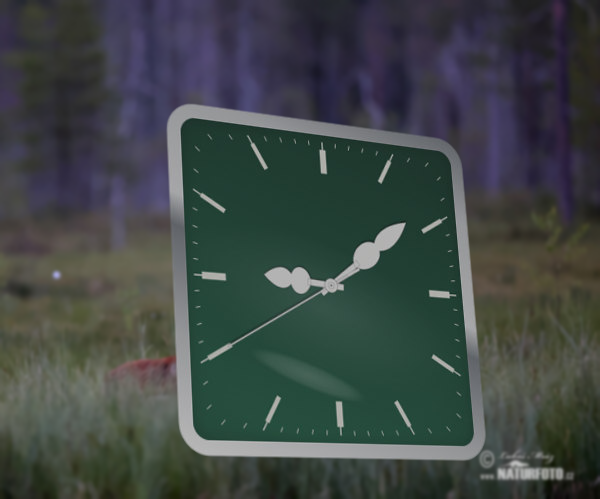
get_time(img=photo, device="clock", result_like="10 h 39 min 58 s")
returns 9 h 08 min 40 s
